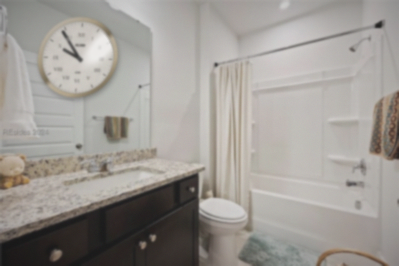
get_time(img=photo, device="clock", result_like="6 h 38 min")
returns 9 h 54 min
